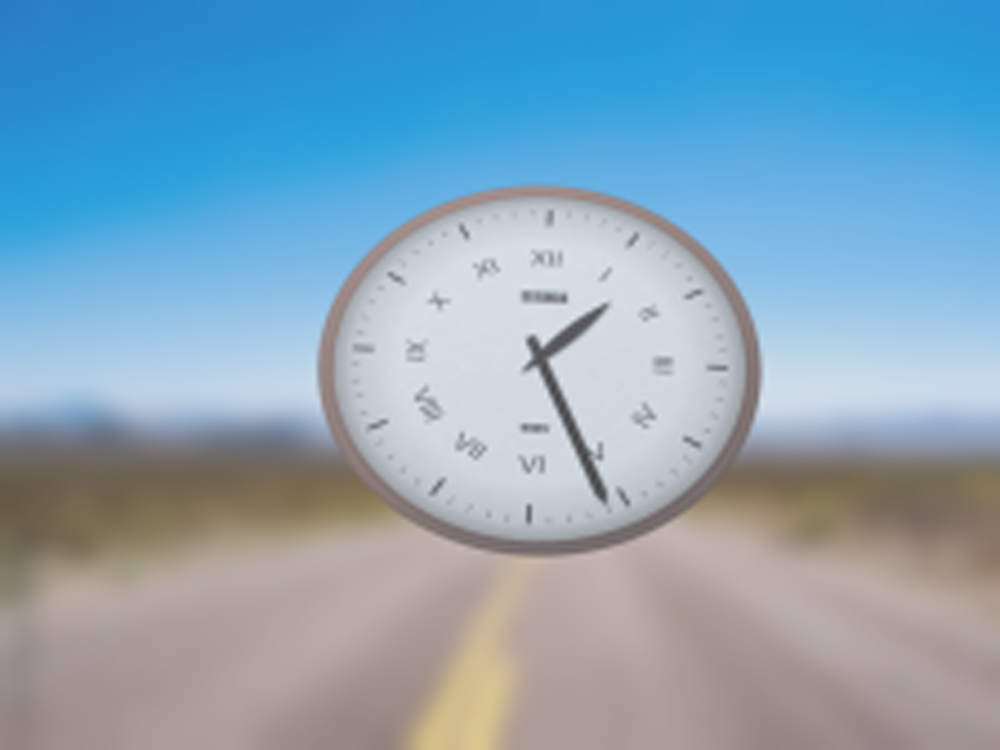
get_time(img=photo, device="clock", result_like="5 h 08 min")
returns 1 h 26 min
